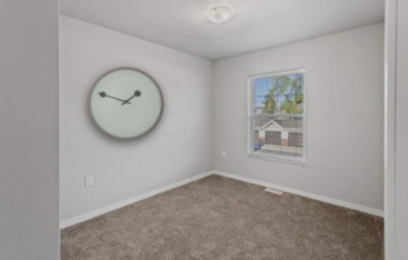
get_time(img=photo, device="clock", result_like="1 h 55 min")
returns 1 h 48 min
